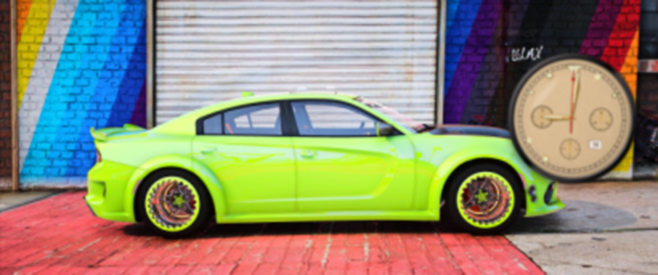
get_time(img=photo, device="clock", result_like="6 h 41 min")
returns 9 h 01 min
